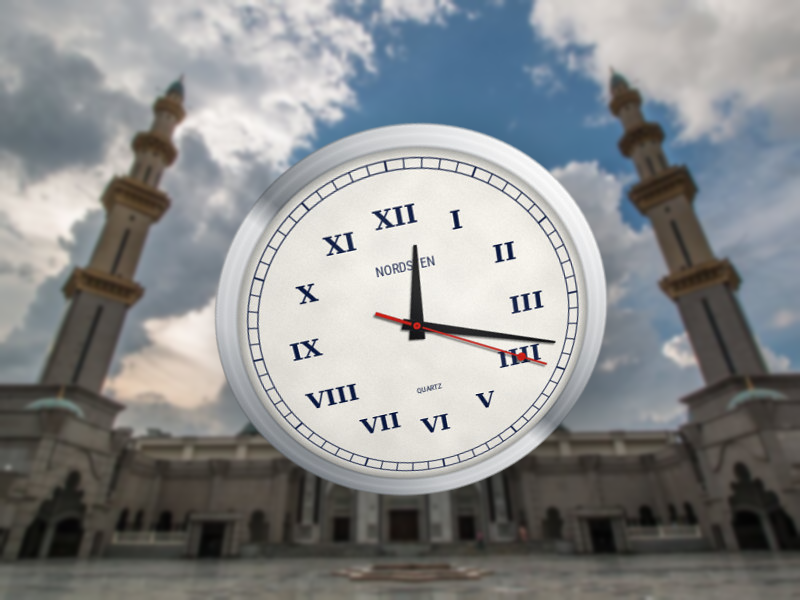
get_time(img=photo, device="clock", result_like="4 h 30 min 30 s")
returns 12 h 18 min 20 s
